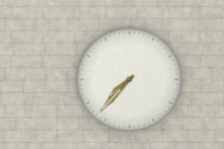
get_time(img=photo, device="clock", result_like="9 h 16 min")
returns 7 h 37 min
